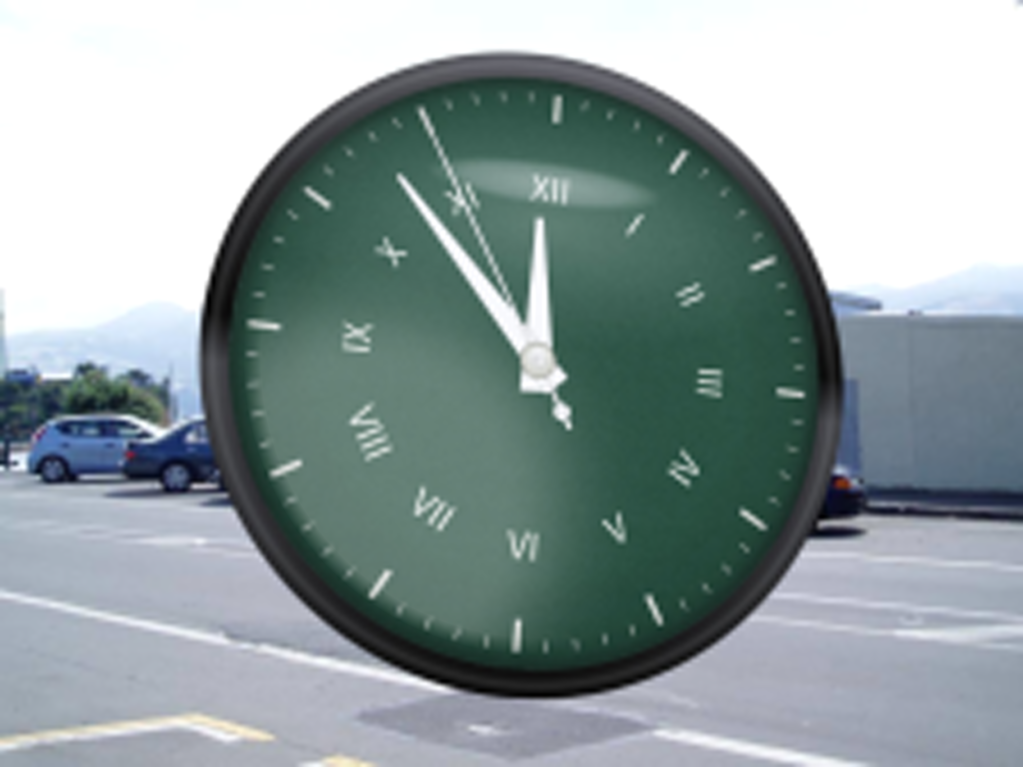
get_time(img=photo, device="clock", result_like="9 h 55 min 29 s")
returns 11 h 52 min 55 s
